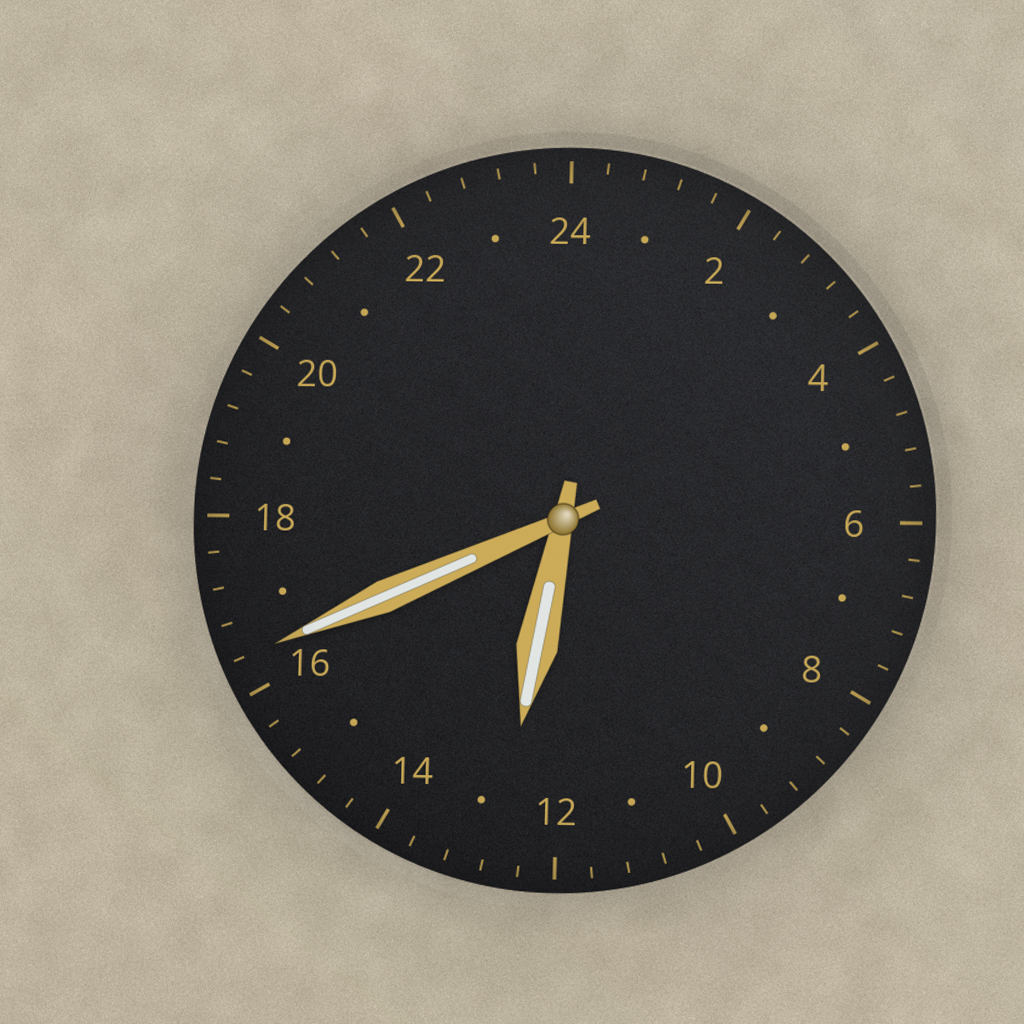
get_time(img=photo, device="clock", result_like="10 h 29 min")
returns 12 h 41 min
